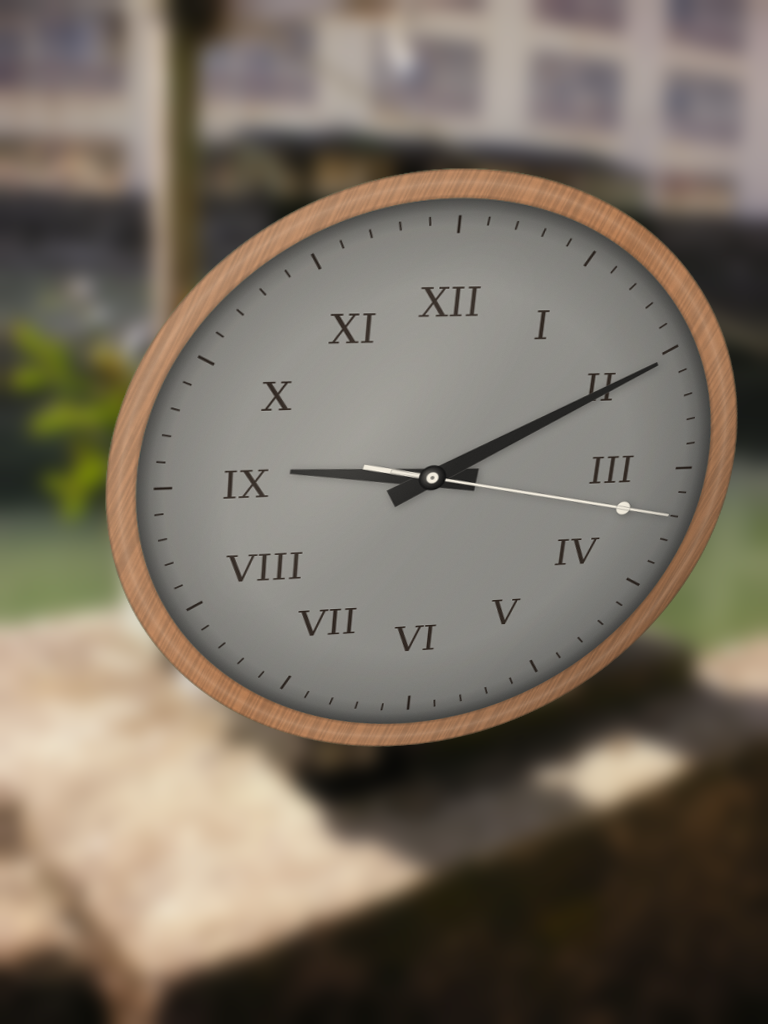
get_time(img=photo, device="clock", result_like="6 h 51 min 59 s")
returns 9 h 10 min 17 s
